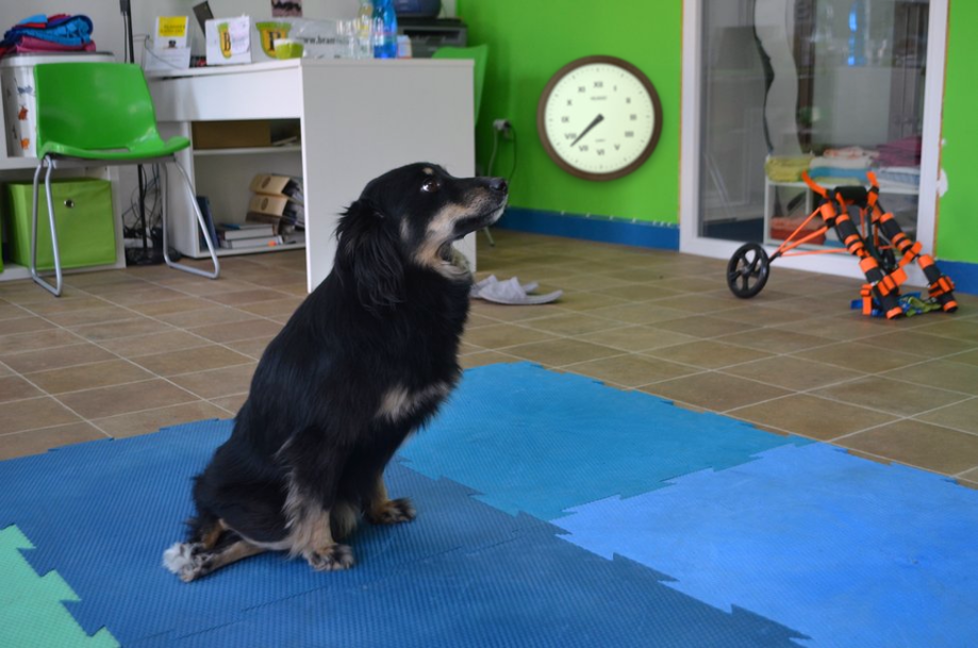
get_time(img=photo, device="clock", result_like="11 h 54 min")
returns 7 h 38 min
